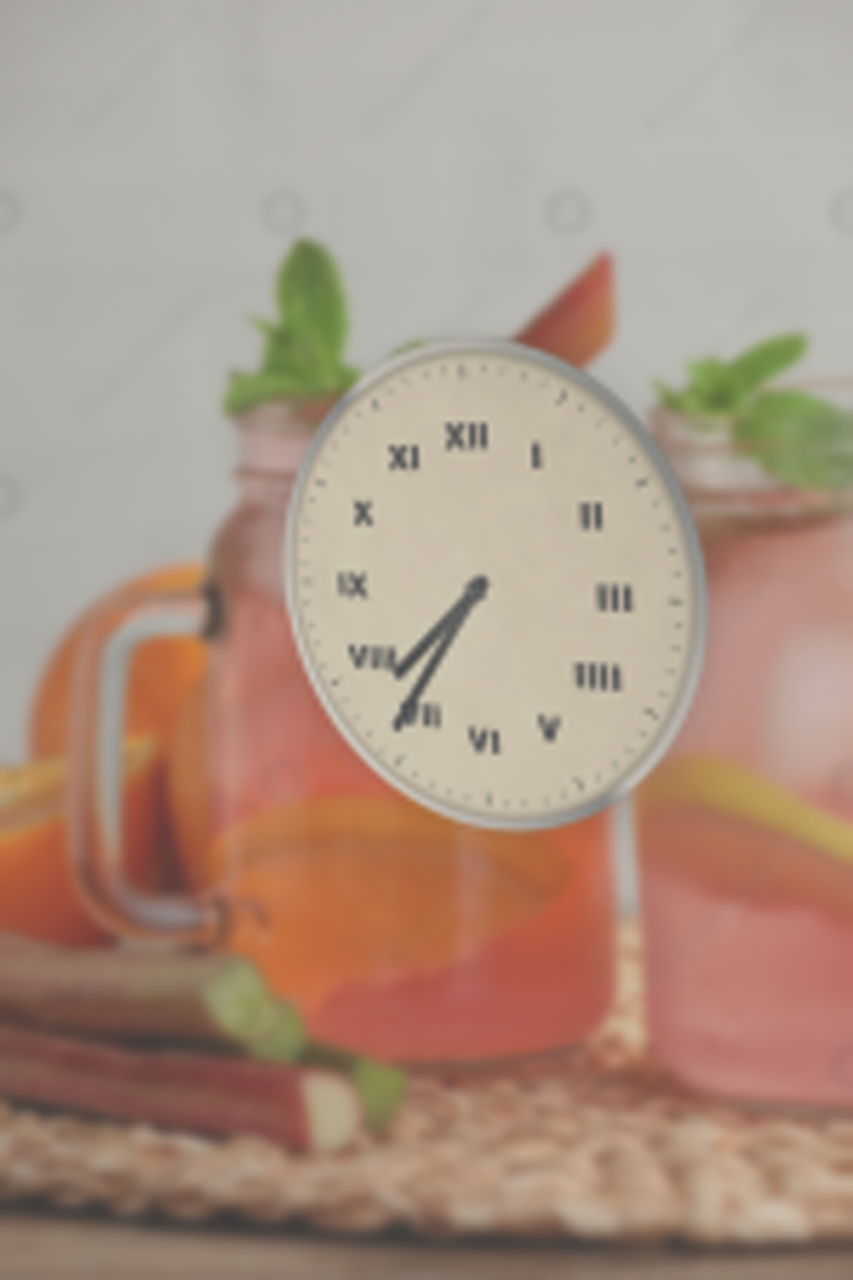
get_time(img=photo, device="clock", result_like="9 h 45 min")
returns 7 h 36 min
